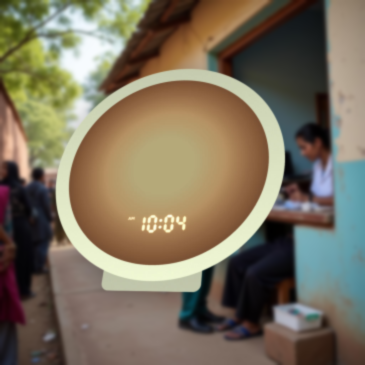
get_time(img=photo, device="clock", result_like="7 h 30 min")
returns 10 h 04 min
